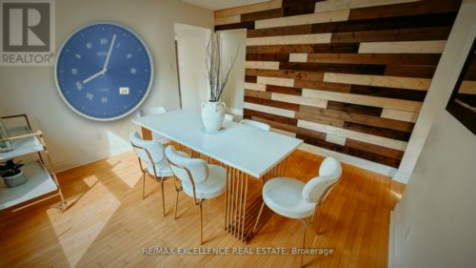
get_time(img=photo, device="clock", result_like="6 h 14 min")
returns 8 h 03 min
